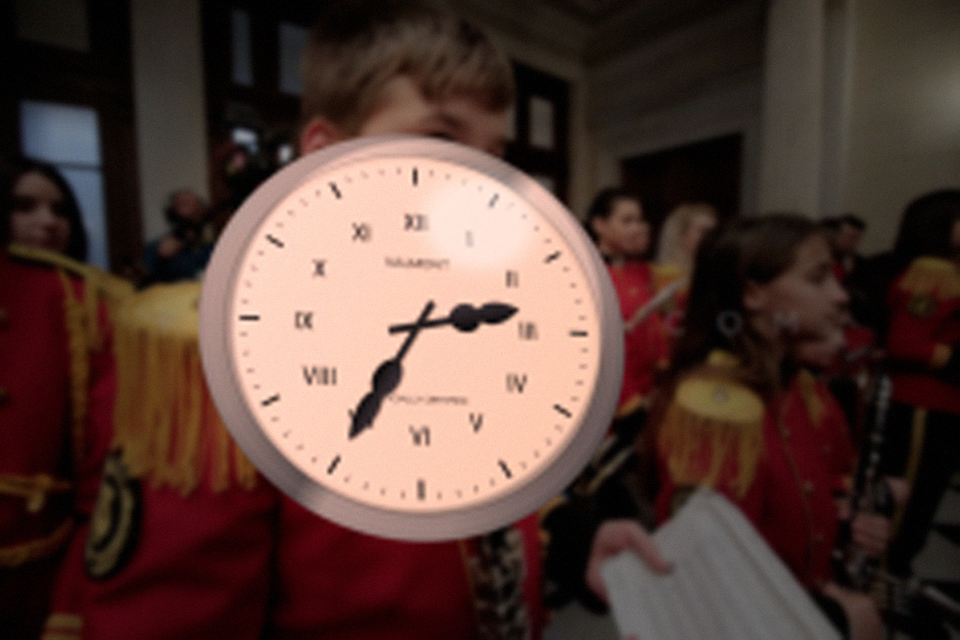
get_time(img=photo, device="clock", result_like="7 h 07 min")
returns 2 h 35 min
